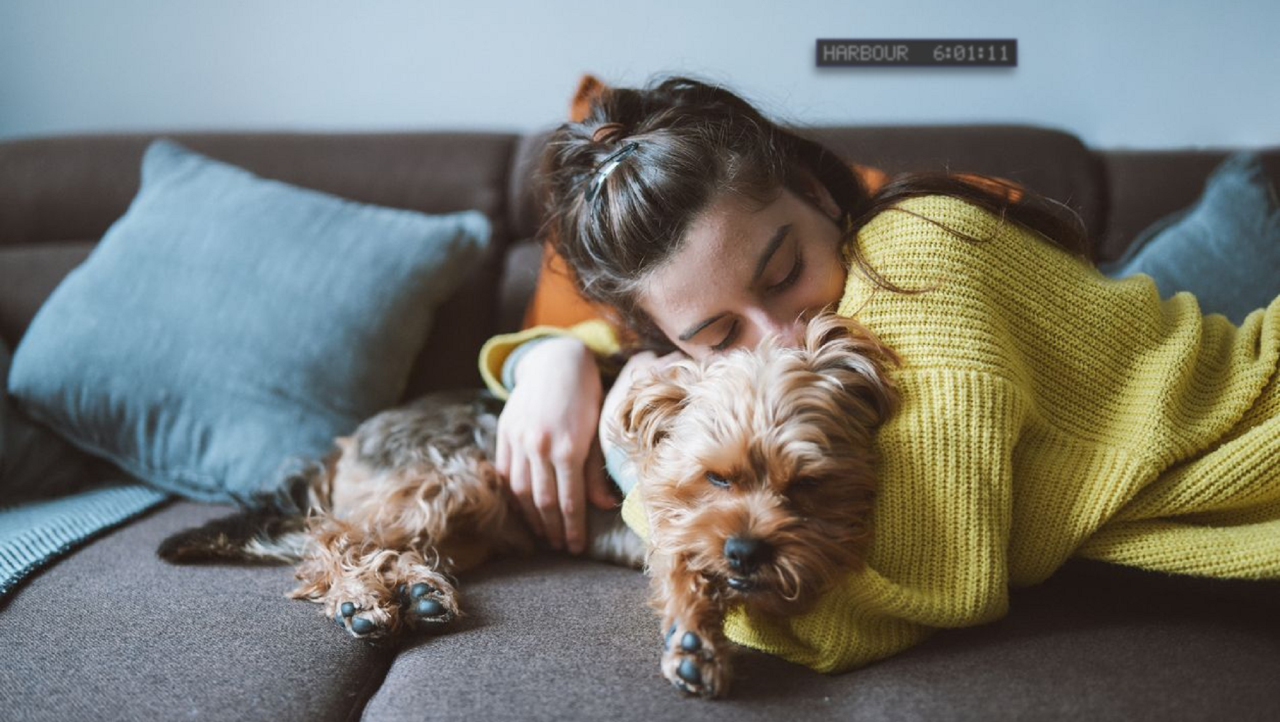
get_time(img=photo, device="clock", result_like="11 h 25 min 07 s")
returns 6 h 01 min 11 s
